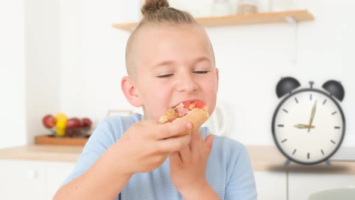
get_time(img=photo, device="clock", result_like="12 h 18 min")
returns 9 h 02 min
